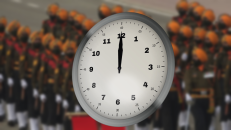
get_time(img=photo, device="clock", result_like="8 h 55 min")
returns 12 h 00 min
